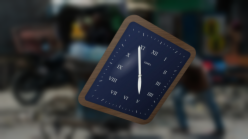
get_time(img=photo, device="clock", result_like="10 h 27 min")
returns 4 h 54 min
